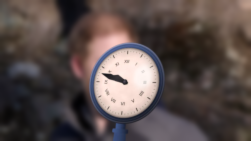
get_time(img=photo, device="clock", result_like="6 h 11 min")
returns 9 h 48 min
